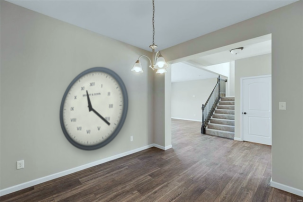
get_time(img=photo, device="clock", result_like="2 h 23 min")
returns 11 h 21 min
